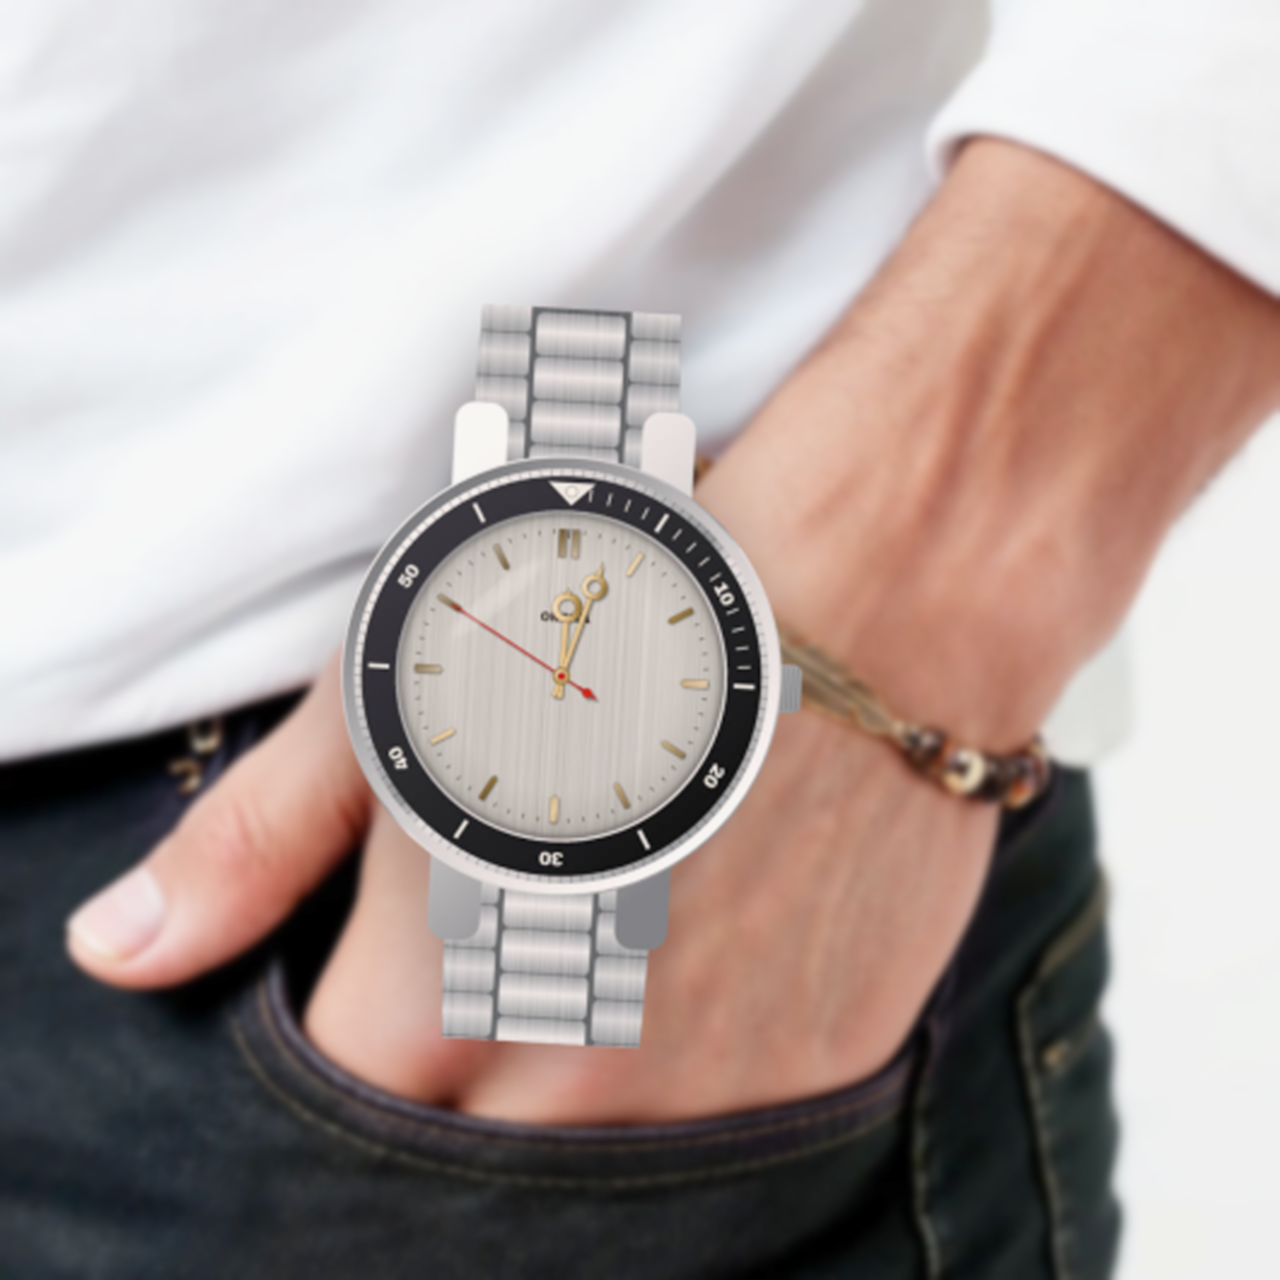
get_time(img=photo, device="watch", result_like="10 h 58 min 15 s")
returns 12 h 02 min 50 s
